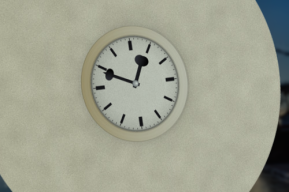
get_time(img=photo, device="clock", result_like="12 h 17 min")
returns 12 h 49 min
